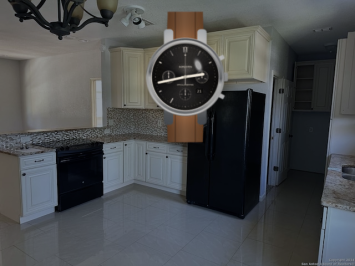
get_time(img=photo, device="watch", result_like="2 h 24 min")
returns 2 h 43 min
